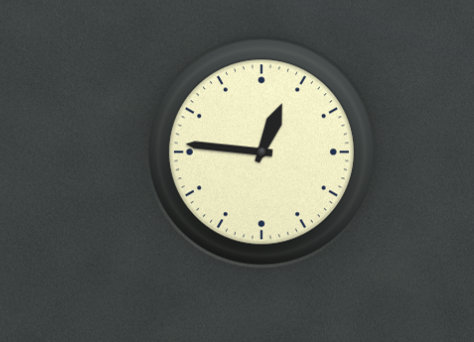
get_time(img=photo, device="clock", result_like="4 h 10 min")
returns 12 h 46 min
